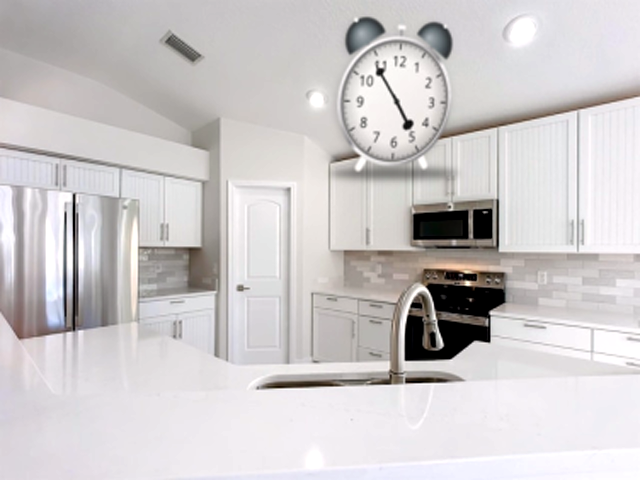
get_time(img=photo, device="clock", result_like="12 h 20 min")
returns 4 h 54 min
